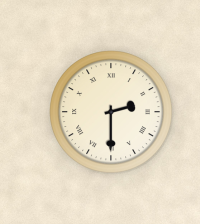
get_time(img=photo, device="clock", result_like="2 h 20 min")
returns 2 h 30 min
